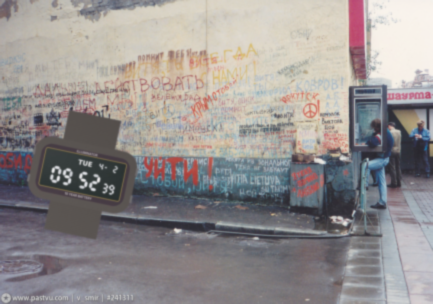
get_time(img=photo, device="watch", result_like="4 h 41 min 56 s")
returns 9 h 52 min 39 s
